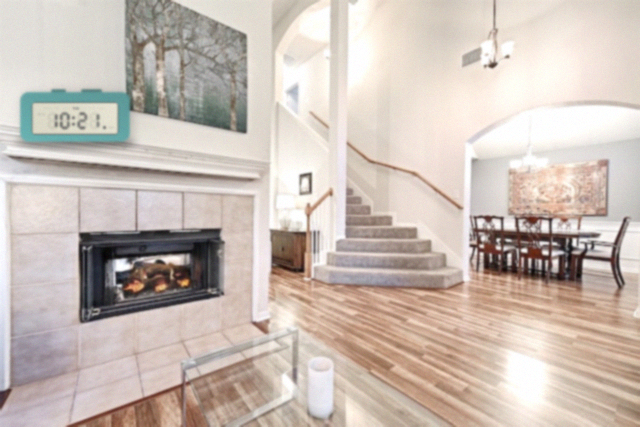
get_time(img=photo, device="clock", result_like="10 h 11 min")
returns 10 h 21 min
